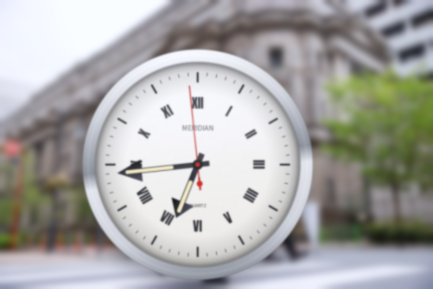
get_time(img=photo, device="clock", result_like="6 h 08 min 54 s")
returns 6 h 43 min 59 s
